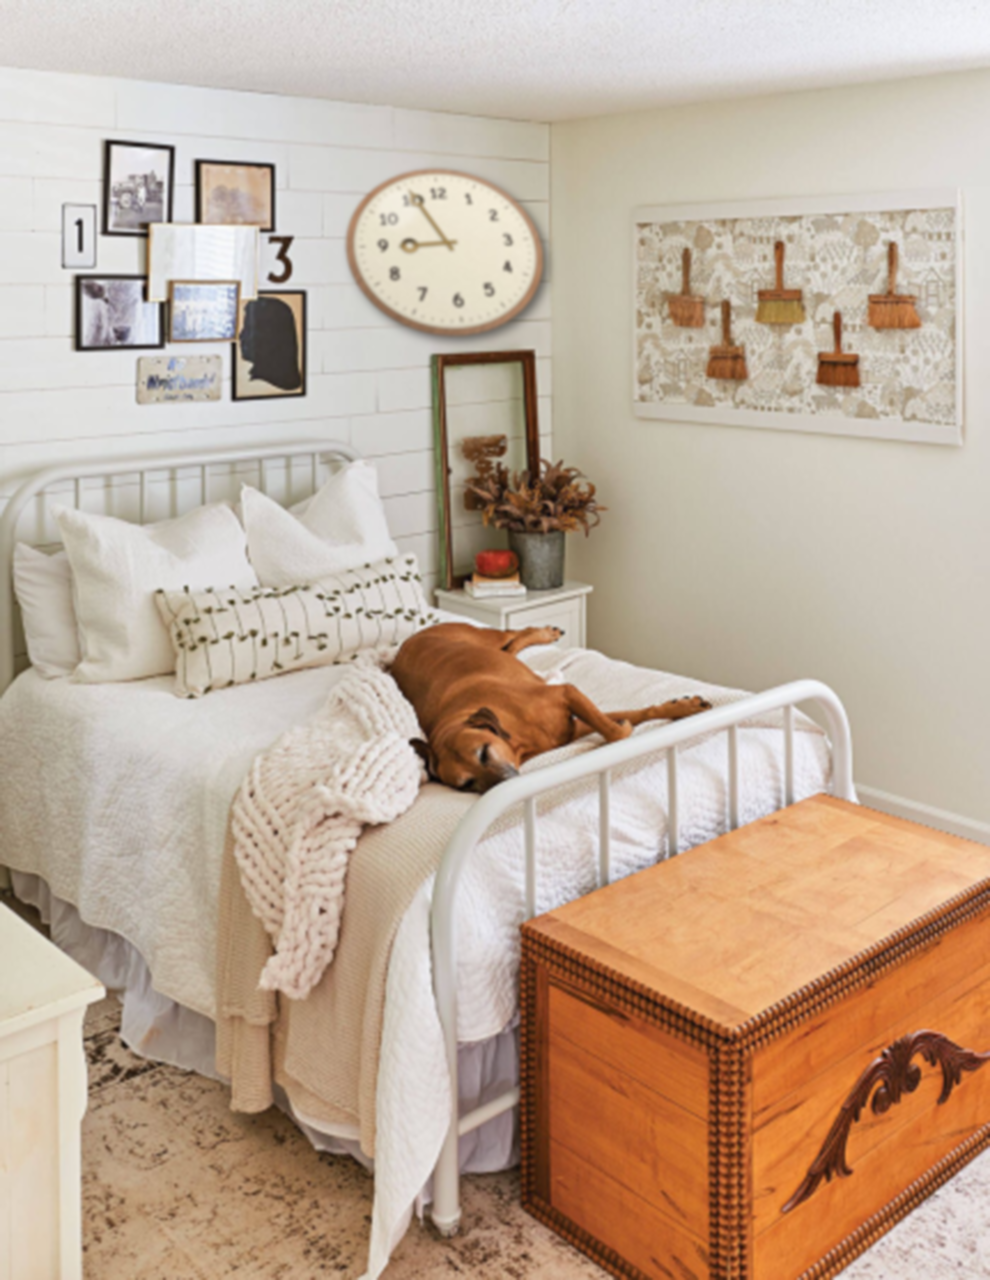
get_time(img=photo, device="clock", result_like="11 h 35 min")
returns 8 h 56 min
